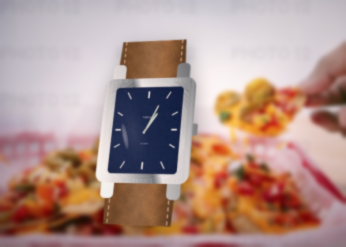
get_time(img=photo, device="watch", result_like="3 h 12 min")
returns 1 h 04 min
